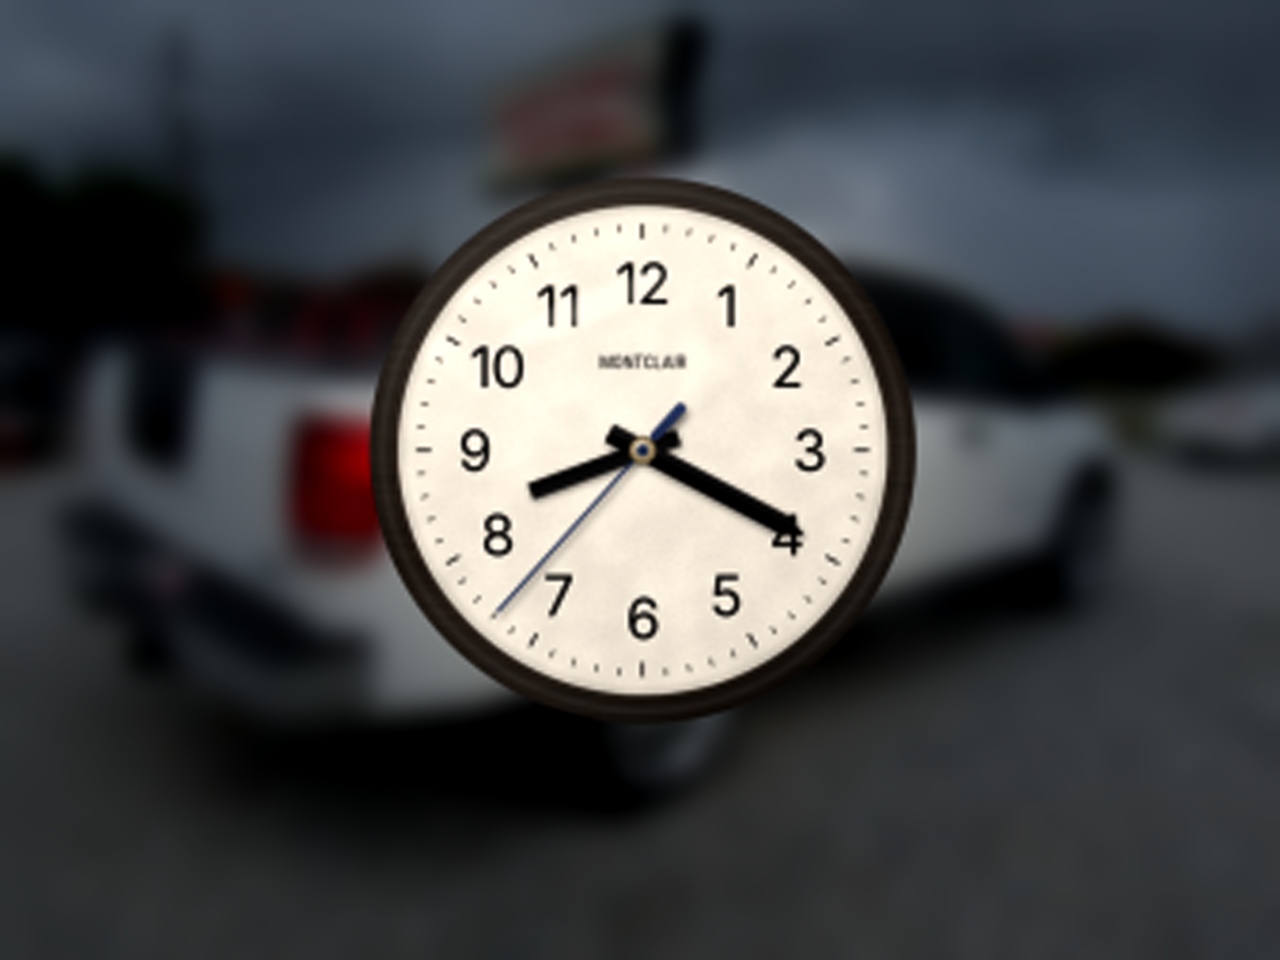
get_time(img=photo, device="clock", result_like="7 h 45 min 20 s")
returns 8 h 19 min 37 s
